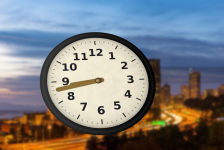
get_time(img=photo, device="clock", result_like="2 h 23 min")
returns 8 h 43 min
